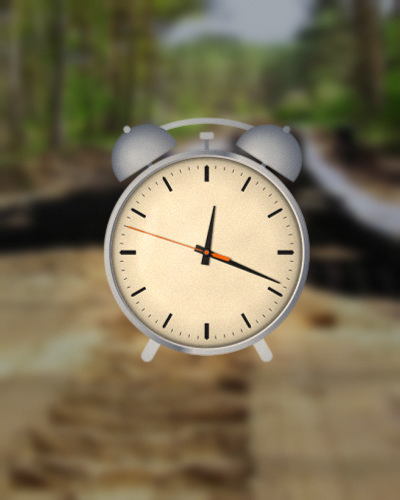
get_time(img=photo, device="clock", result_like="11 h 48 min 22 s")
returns 12 h 18 min 48 s
